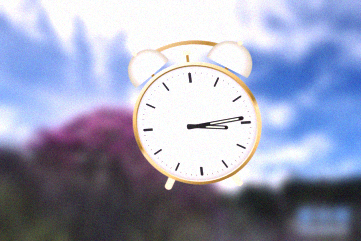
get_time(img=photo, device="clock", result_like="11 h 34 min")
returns 3 h 14 min
